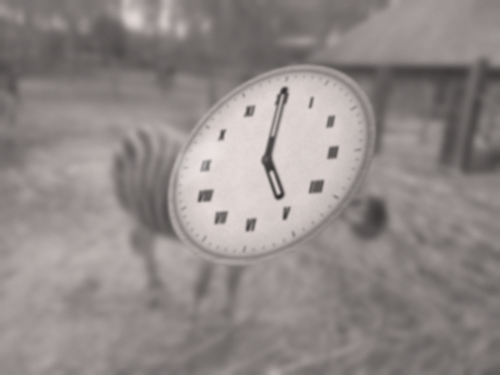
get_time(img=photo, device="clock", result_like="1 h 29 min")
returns 5 h 00 min
